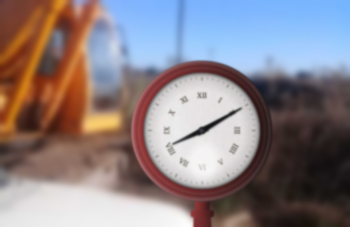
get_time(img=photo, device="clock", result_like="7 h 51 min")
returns 8 h 10 min
